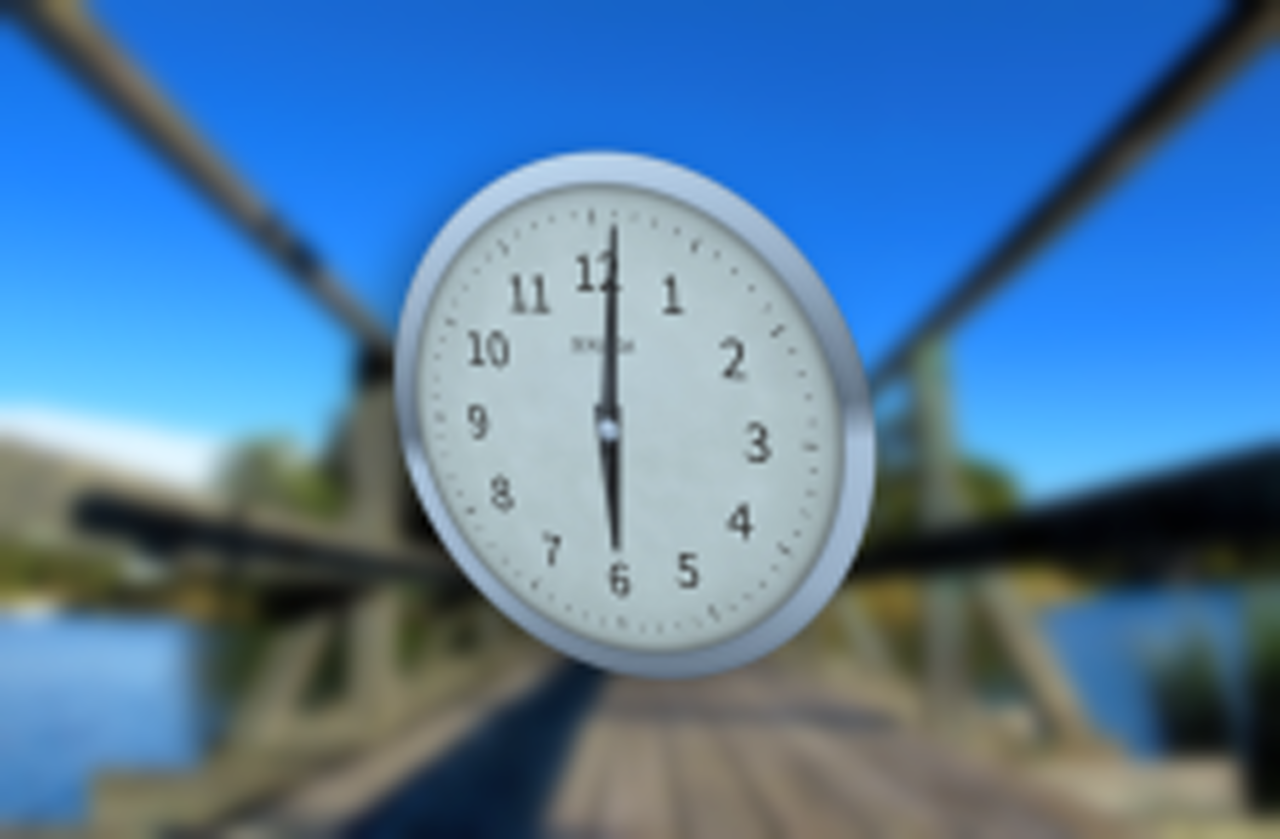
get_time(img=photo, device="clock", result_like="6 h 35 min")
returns 6 h 01 min
